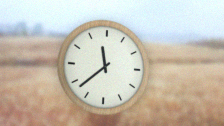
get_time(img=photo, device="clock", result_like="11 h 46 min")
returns 11 h 38 min
